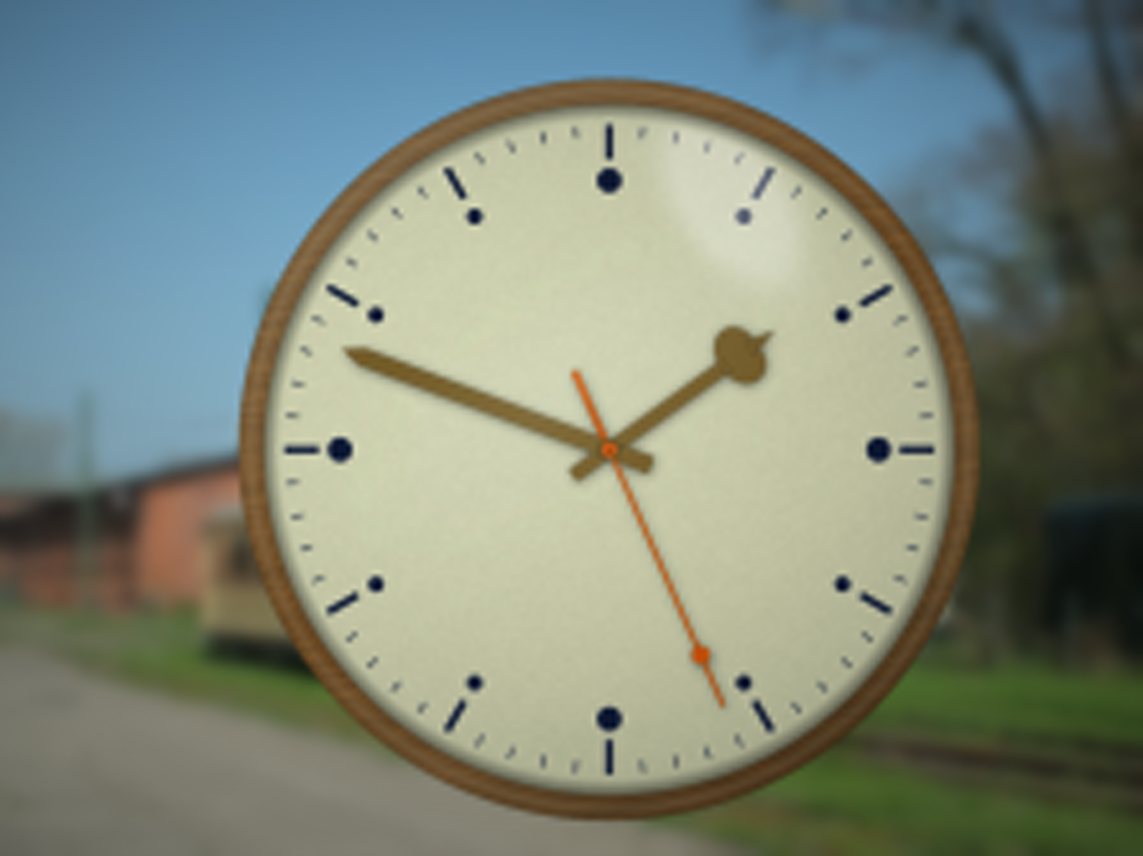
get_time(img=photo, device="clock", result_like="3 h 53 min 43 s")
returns 1 h 48 min 26 s
